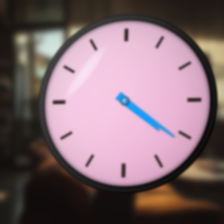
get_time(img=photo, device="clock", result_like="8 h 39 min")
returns 4 h 21 min
